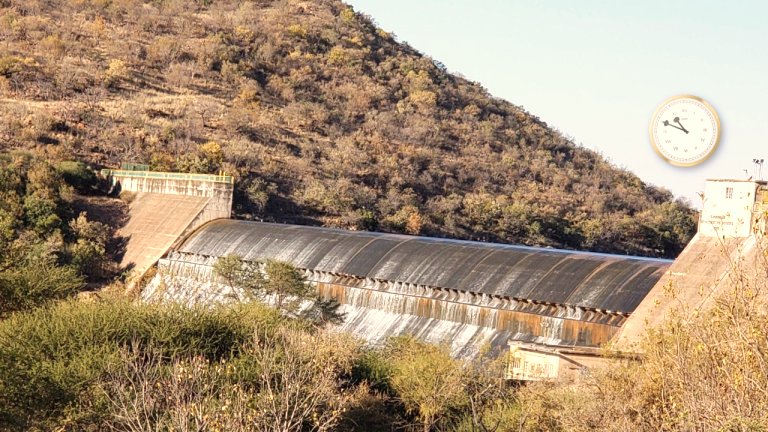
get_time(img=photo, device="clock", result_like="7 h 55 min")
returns 10 h 49 min
